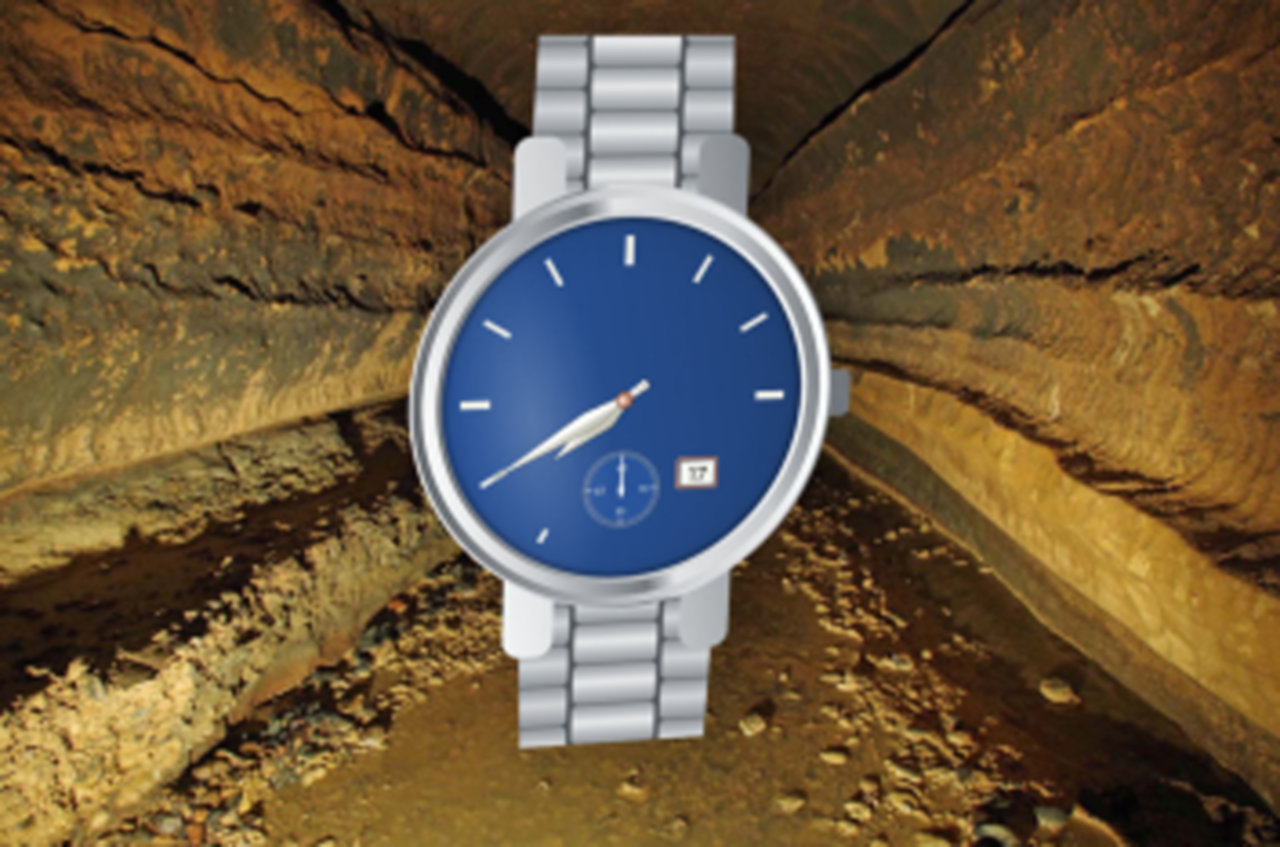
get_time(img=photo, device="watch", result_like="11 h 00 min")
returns 7 h 40 min
